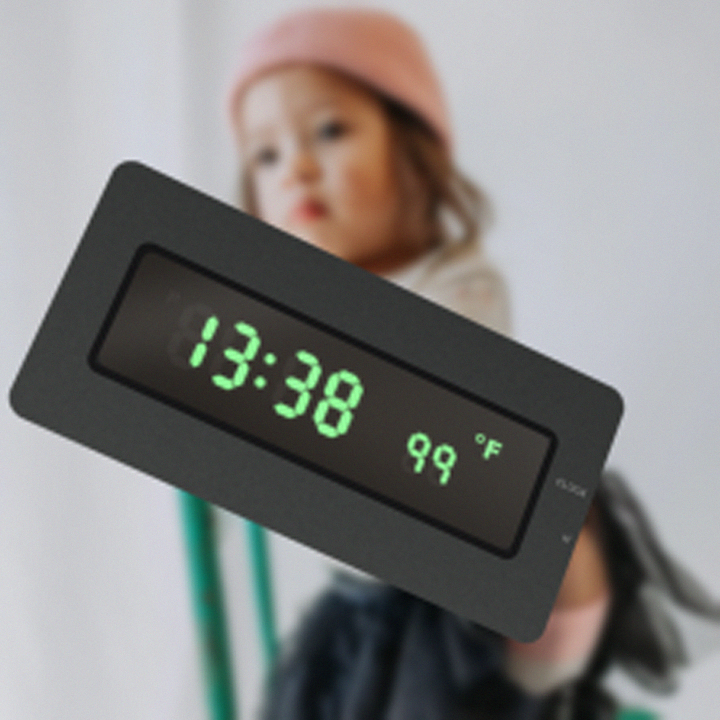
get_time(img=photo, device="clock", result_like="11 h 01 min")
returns 13 h 38 min
